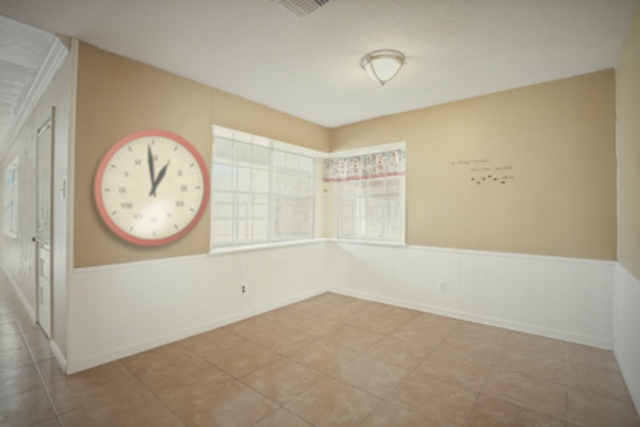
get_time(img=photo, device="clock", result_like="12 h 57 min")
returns 12 h 59 min
